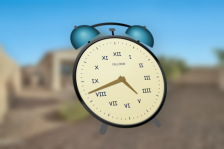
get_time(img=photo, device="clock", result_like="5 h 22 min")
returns 4 h 42 min
